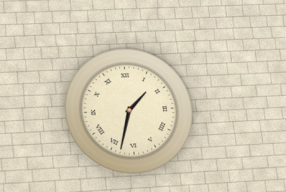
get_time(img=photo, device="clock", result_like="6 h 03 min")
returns 1 h 33 min
